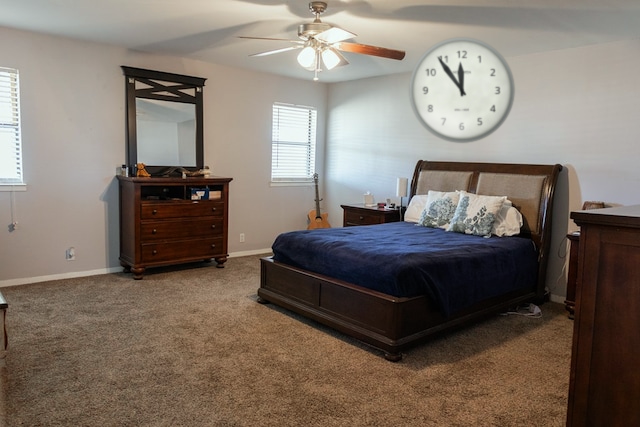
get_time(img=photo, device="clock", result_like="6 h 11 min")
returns 11 h 54 min
